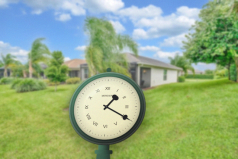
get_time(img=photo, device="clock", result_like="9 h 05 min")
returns 1 h 20 min
